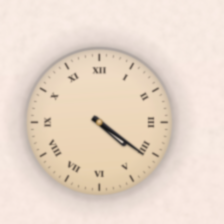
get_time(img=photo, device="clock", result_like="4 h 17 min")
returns 4 h 21 min
